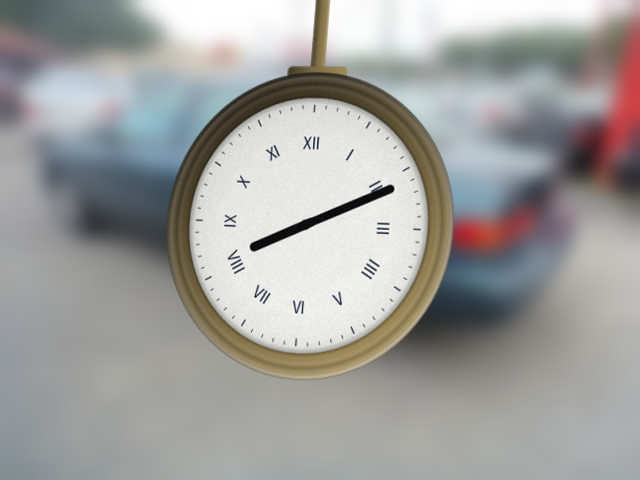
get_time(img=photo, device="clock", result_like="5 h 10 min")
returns 8 h 11 min
